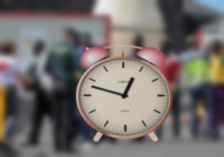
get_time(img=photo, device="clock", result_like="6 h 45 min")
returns 12 h 48 min
